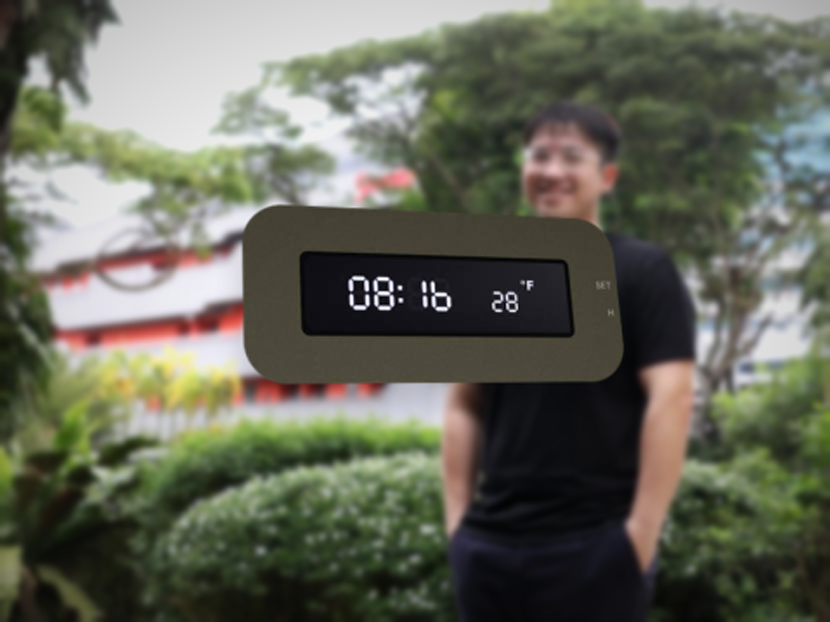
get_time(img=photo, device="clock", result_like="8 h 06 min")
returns 8 h 16 min
